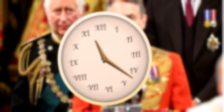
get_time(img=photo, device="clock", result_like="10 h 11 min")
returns 11 h 22 min
